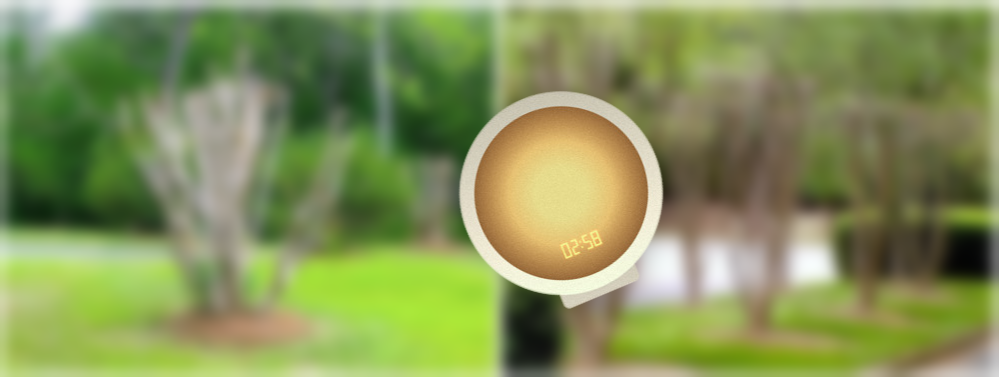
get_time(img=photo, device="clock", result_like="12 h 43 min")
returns 2 h 58 min
